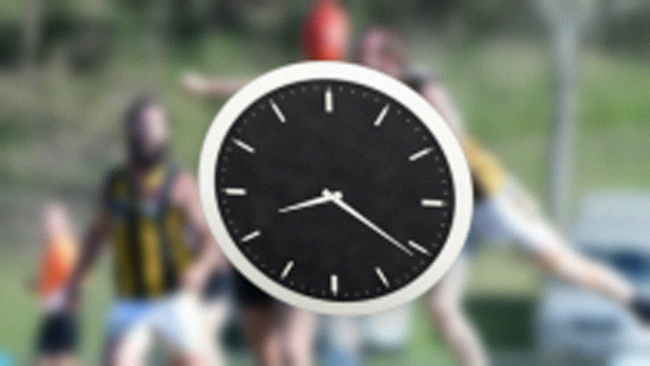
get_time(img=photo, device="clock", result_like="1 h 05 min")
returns 8 h 21 min
